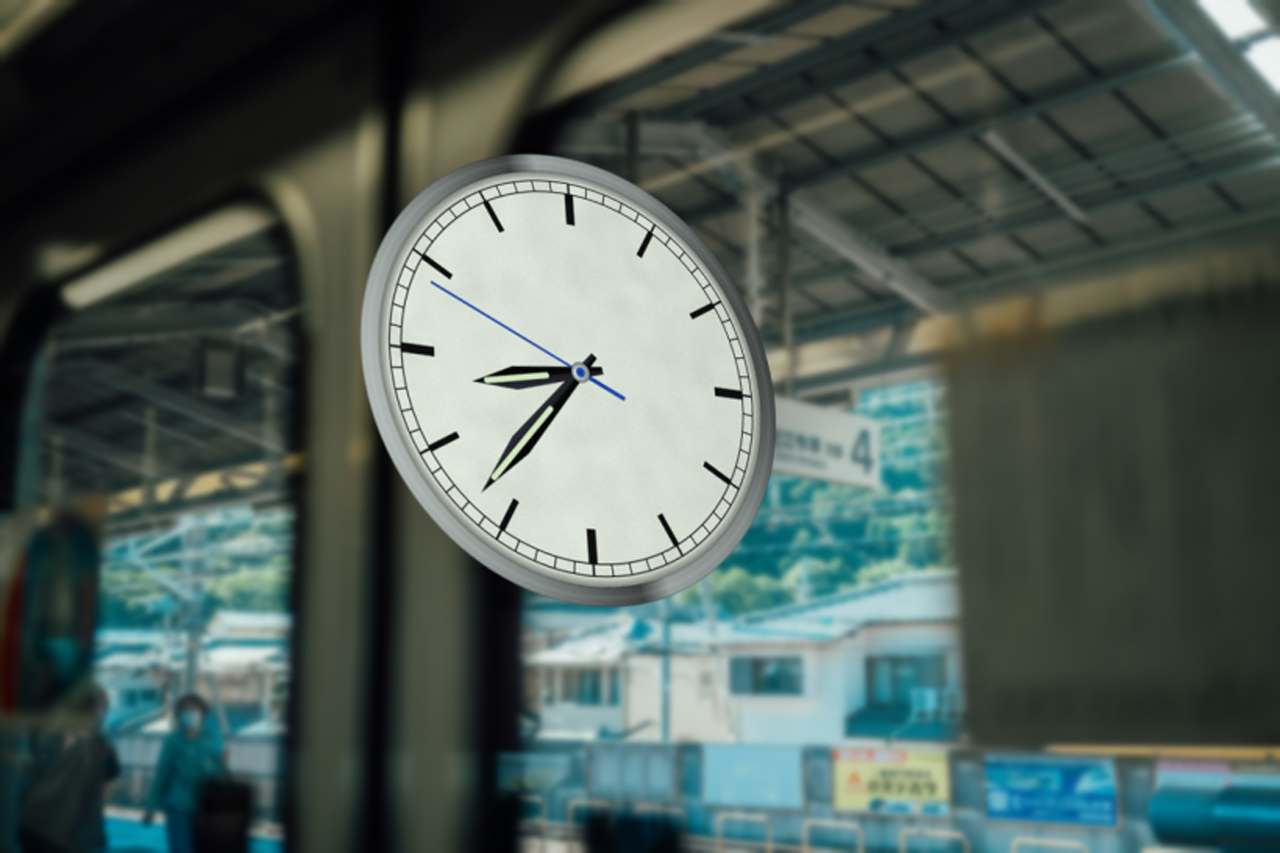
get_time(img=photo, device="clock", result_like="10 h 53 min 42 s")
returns 8 h 36 min 49 s
